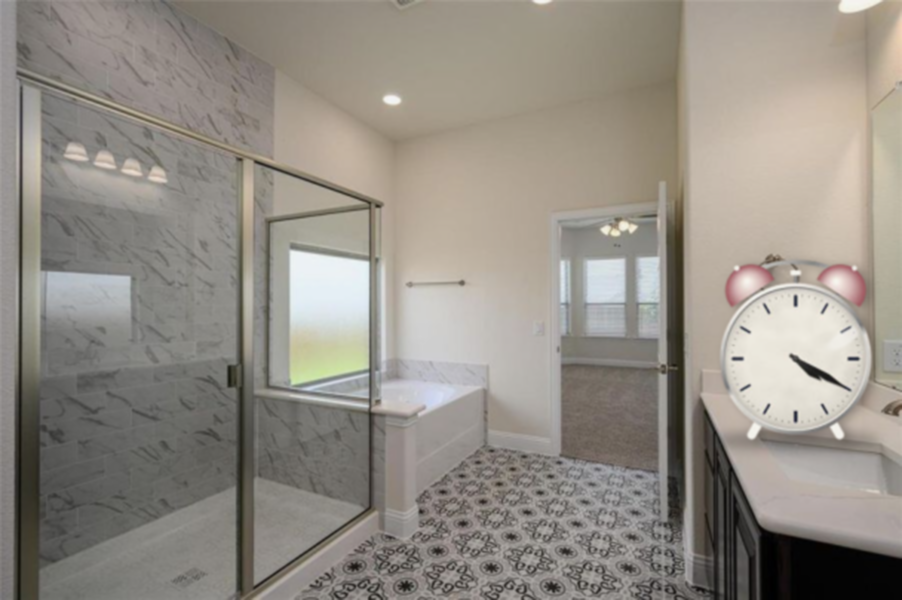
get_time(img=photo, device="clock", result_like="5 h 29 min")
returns 4 h 20 min
